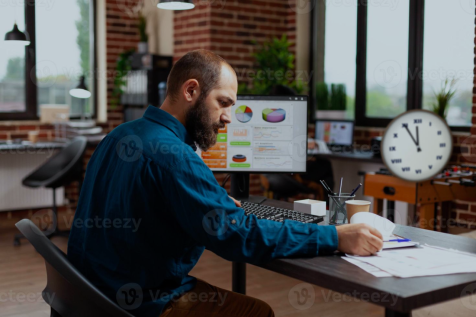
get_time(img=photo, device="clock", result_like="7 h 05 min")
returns 11 h 55 min
